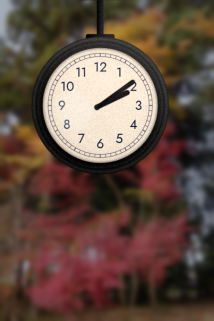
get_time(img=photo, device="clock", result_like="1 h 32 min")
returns 2 h 09 min
